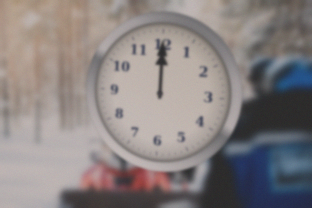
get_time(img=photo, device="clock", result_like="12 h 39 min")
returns 12 h 00 min
